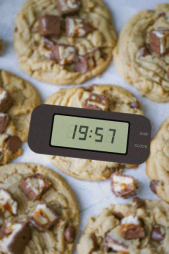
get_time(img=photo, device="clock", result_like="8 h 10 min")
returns 19 h 57 min
